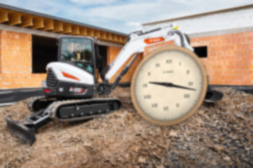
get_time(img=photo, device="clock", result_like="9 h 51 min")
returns 9 h 17 min
